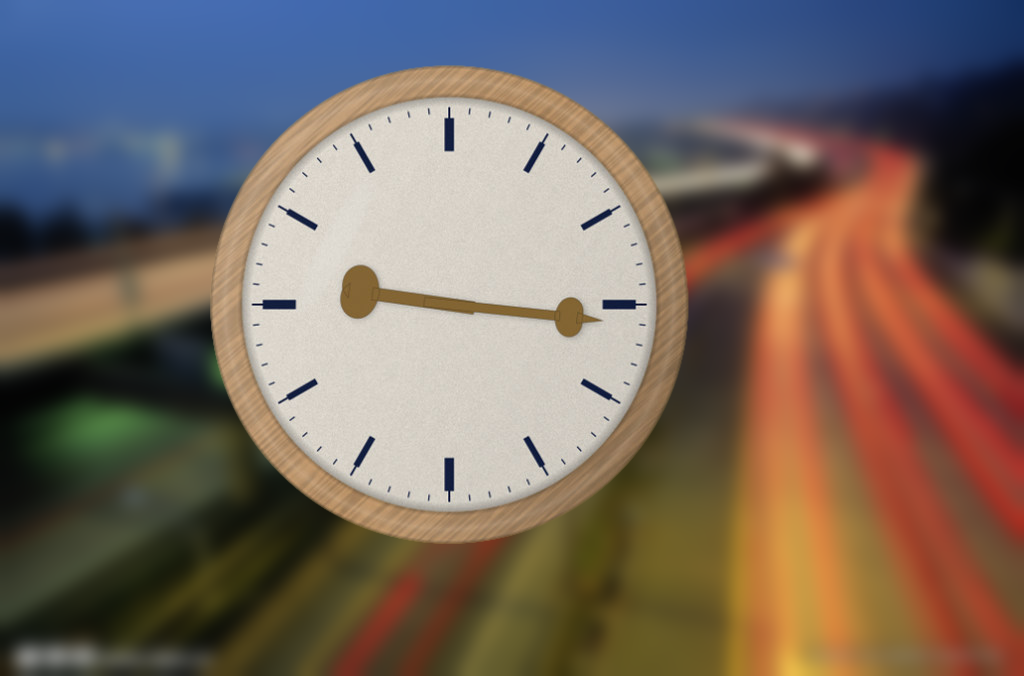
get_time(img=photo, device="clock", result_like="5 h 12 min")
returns 9 h 16 min
